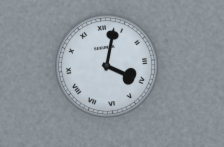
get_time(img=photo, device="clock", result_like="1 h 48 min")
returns 4 h 03 min
